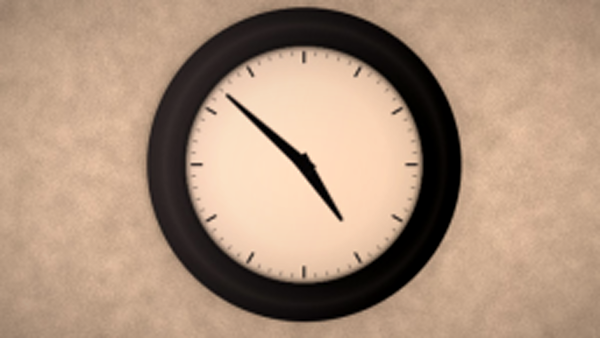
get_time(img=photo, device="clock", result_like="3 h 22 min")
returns 4 h 52 min
